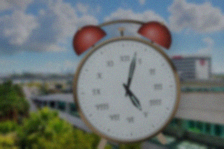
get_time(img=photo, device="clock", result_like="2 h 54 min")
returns 5 h 03 min
